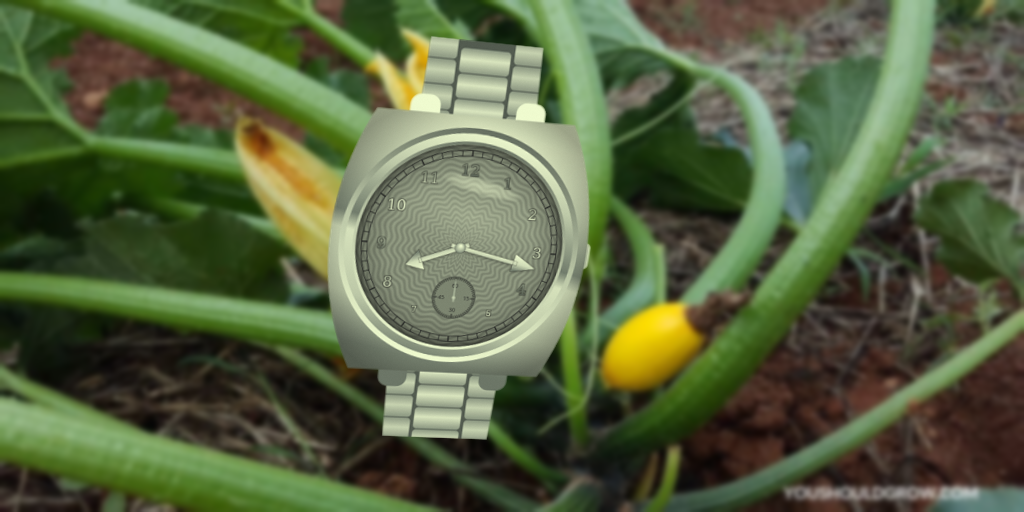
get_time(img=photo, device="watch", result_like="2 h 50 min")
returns 8 h 17 min
